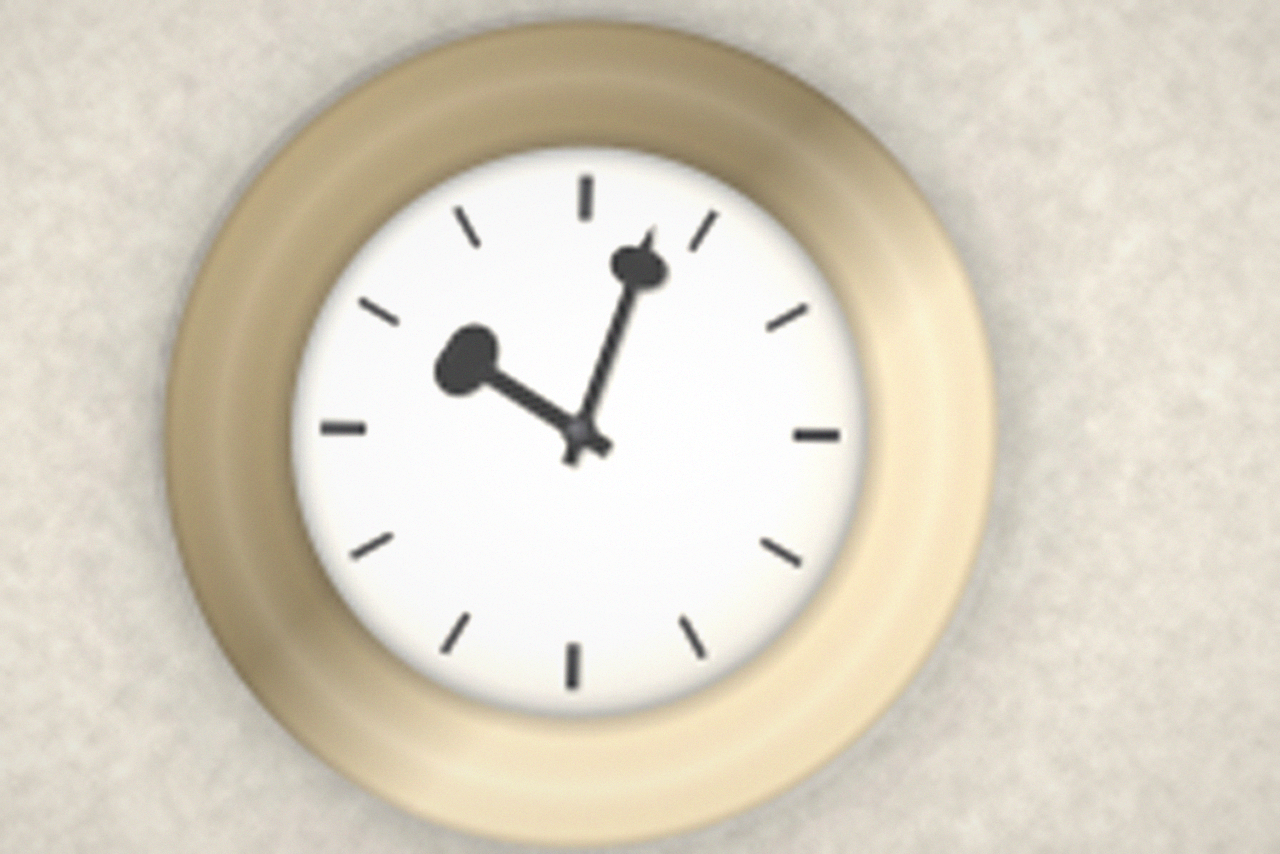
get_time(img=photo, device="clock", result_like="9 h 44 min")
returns 10 h 03 min
